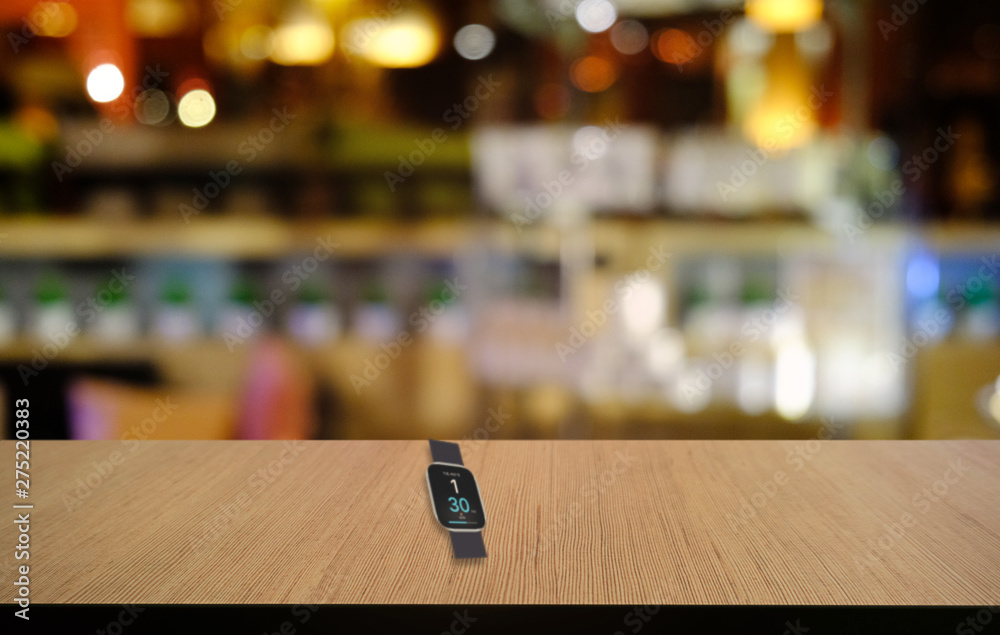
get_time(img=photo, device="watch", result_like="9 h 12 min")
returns 1 h 30 min
